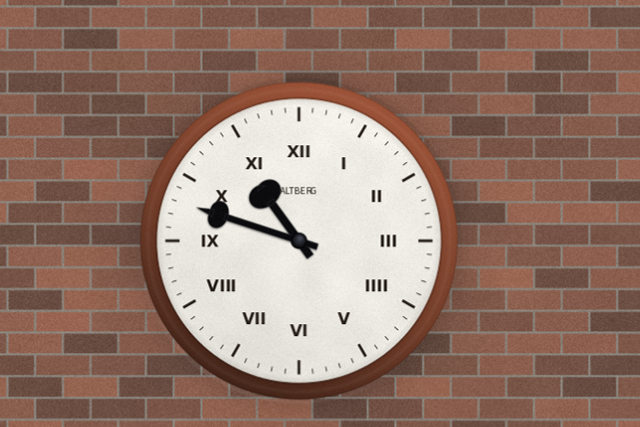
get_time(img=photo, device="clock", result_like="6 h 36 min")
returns 10 h 48 min
